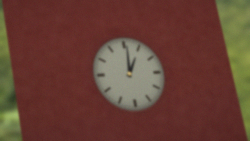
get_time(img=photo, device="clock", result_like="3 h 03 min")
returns 1 h 01 min
